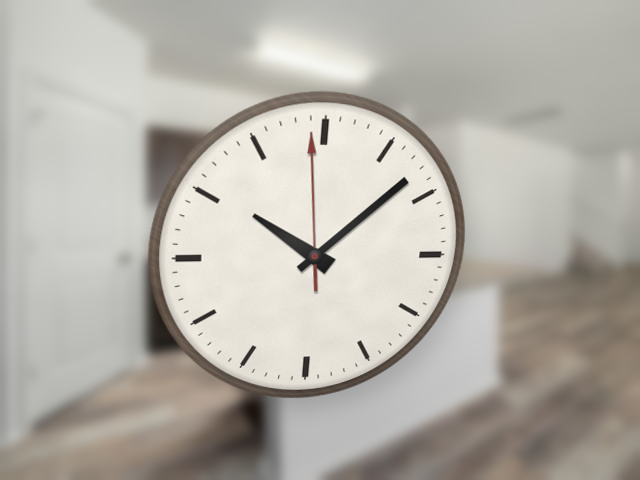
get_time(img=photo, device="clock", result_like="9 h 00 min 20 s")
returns 10 h 07 min 59 s
